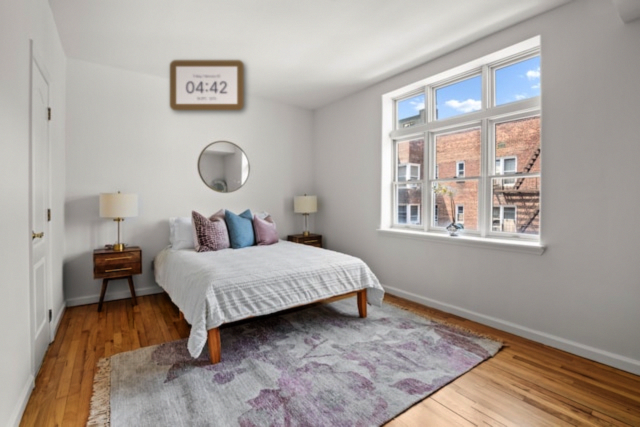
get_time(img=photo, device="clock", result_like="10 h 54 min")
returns 4 h 42 min
